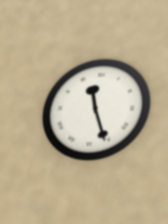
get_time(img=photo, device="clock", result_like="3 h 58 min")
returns 11 h 26 min
